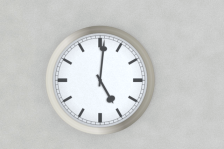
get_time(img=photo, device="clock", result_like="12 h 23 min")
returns 5 h 01 min
